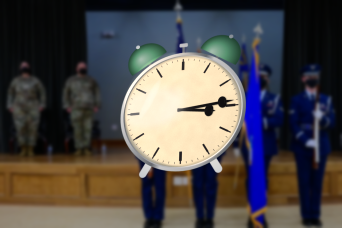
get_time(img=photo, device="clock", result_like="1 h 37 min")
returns 3 h 14 min
